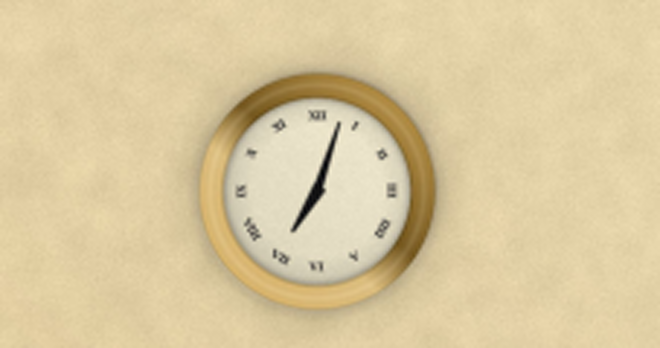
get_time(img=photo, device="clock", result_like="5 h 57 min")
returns 7 h 03 min
